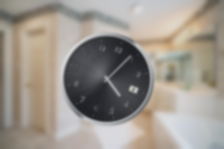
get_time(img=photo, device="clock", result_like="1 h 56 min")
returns 4 h 04 min
